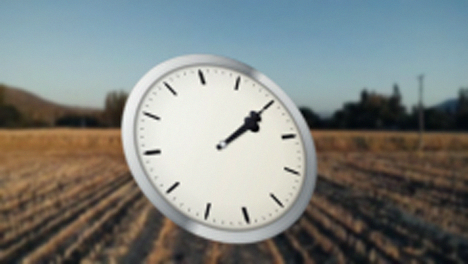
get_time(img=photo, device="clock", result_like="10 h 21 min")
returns 2 h 10 min
